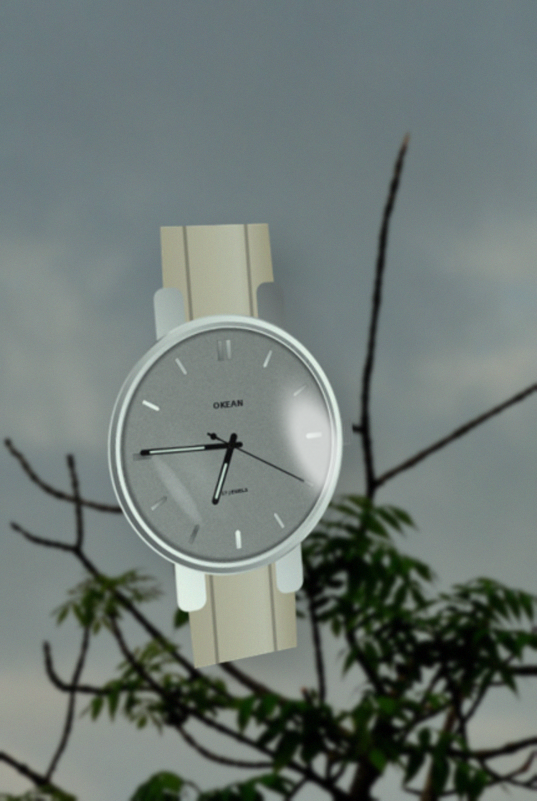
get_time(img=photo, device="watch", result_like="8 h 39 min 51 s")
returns 6 h 45 min 20 s
